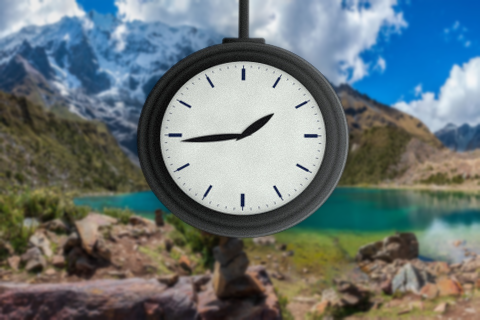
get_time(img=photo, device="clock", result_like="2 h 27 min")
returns 1 h 44 min
